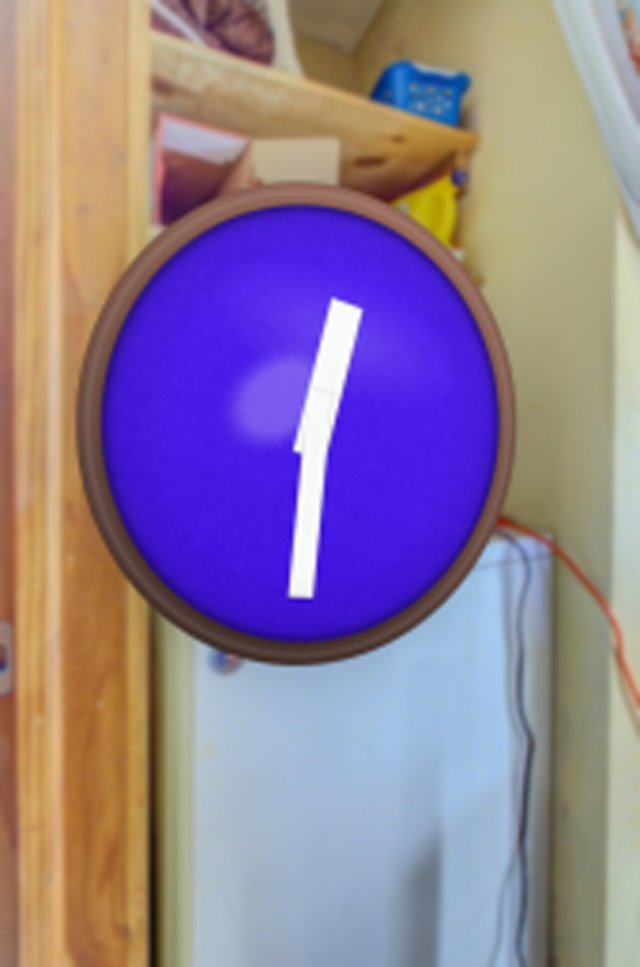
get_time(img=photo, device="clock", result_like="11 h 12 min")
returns 12 h 31 min
